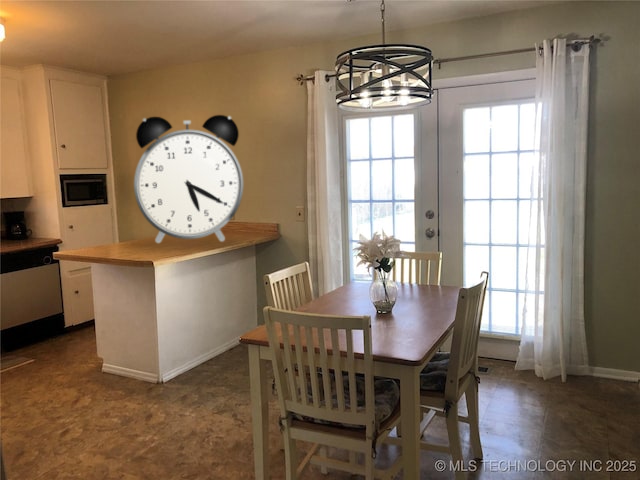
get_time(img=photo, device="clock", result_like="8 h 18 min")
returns 5 h 20 min
